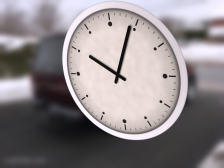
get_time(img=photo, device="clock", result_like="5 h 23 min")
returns 10 h 04 min
